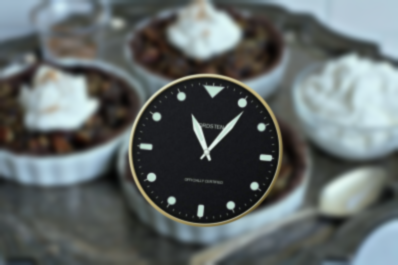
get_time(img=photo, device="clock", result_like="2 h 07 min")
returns 11 h 06 min
